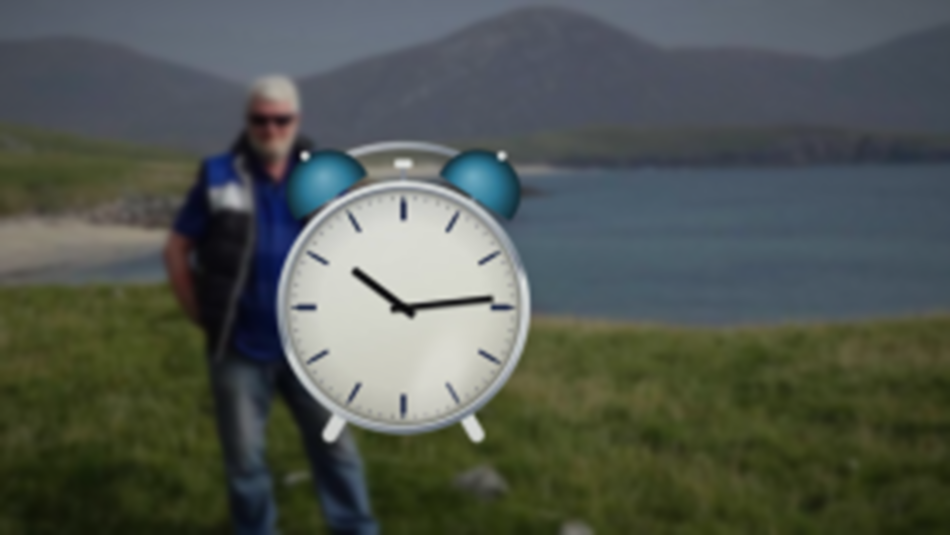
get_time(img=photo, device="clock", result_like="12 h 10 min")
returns 10 h 14 min
